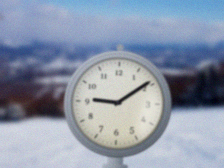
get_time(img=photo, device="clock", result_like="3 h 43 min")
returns 9 h 09 min
